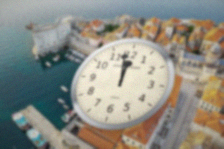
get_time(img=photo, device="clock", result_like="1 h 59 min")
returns 11 h 58 min
